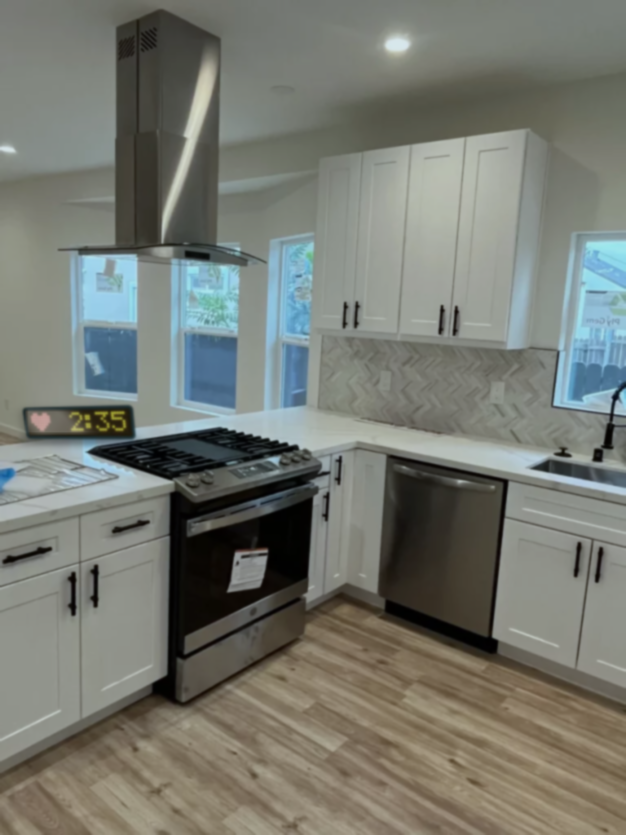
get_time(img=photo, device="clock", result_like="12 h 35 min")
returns 2 h 35 min
